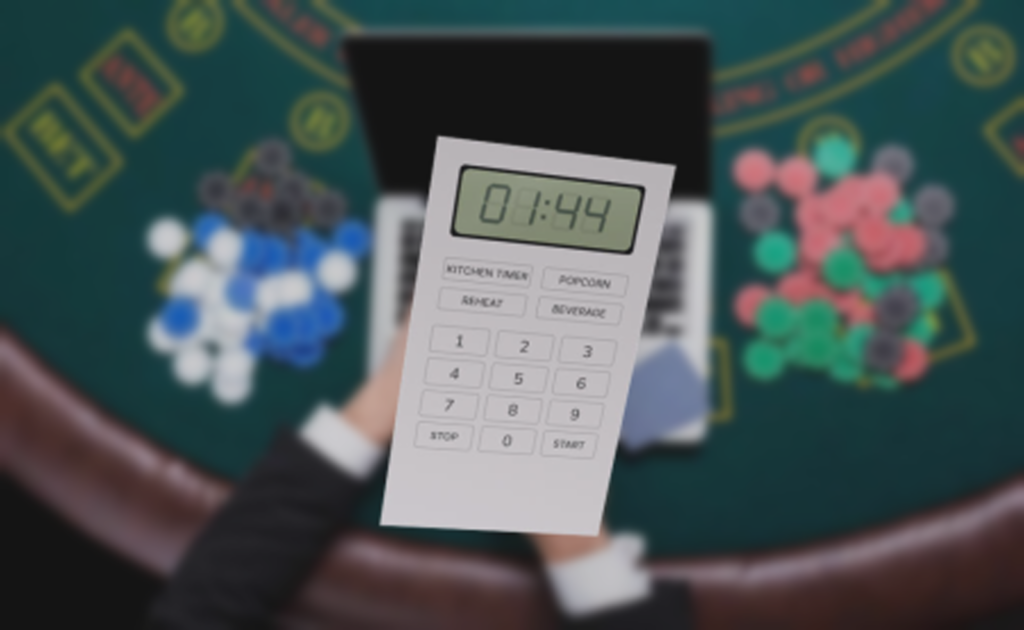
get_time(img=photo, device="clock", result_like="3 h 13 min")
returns 1 h 44 min
